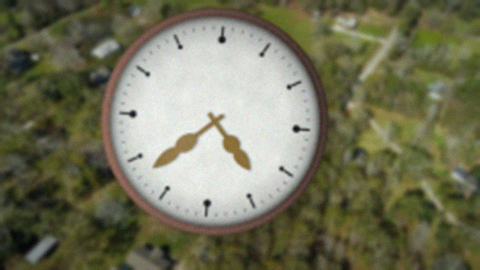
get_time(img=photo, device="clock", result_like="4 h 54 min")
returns 4 h 38 min
